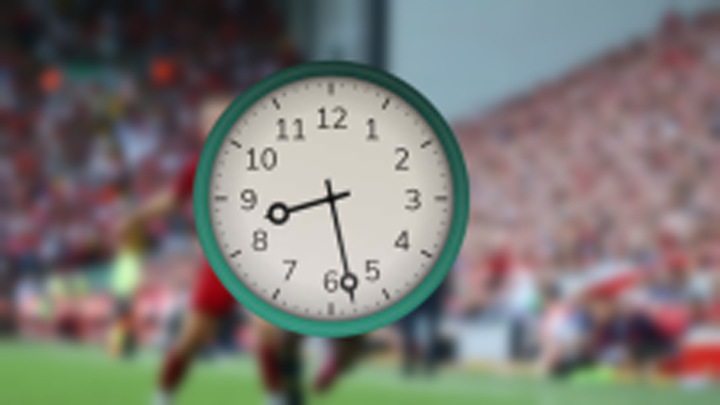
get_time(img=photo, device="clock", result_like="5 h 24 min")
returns 8 h 28 min
